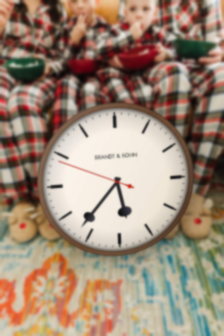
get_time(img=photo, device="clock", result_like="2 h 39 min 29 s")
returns 5 h 36 min 49 s
